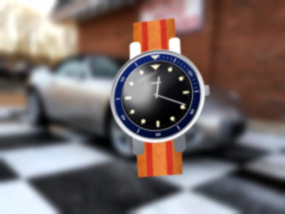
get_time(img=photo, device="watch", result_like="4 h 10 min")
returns 12 h 19 min
